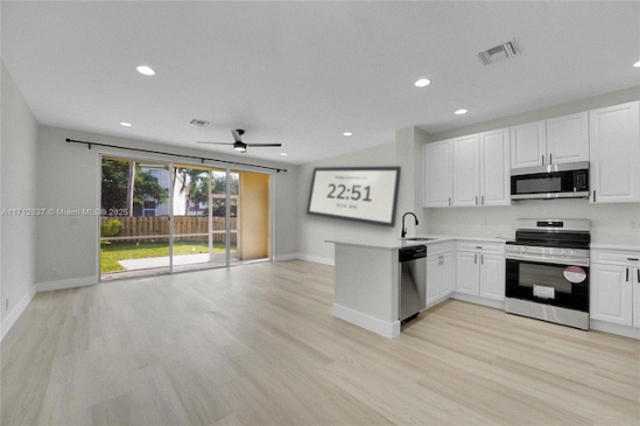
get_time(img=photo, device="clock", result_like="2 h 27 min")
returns 22 h 51 min
